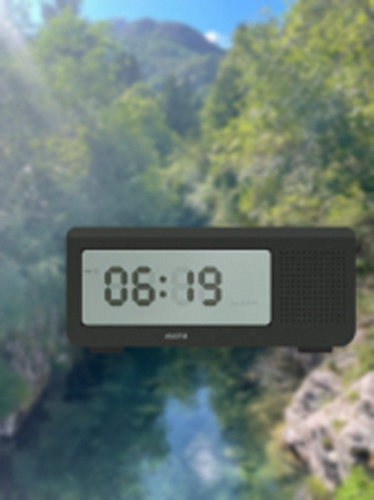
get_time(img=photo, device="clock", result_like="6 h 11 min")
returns 6 h 19 min
